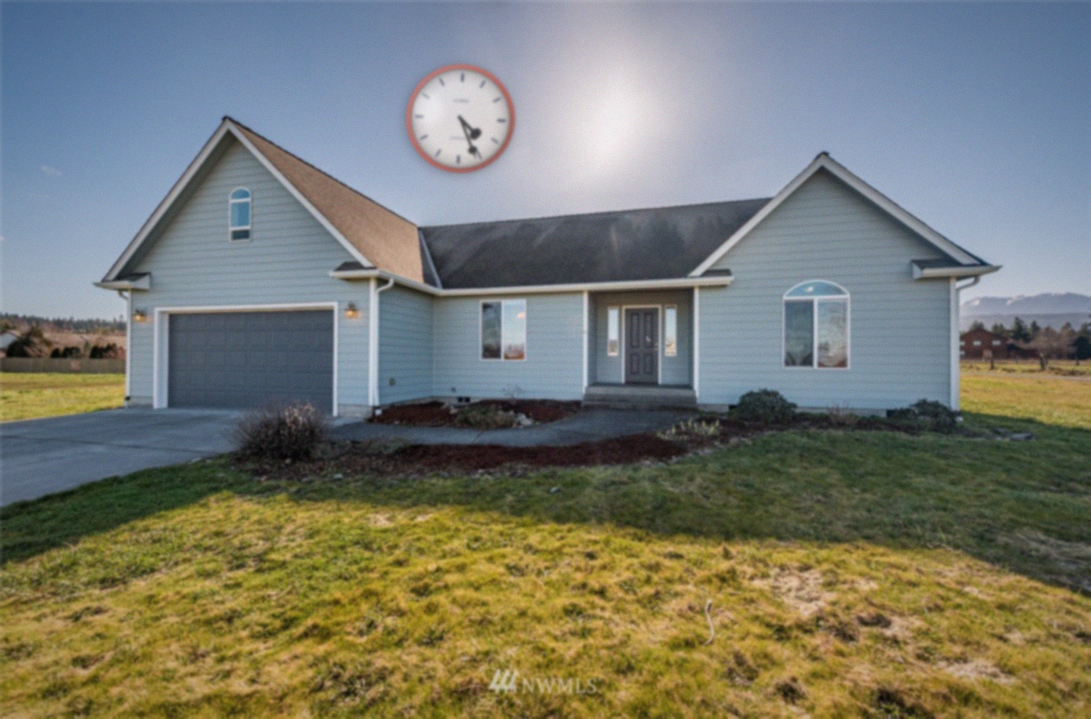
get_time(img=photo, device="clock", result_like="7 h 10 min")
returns 4 h 26 min
